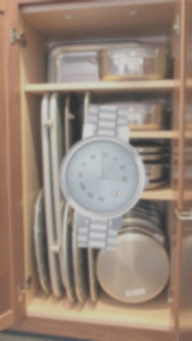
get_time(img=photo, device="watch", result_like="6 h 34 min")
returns 2 h 59 min
